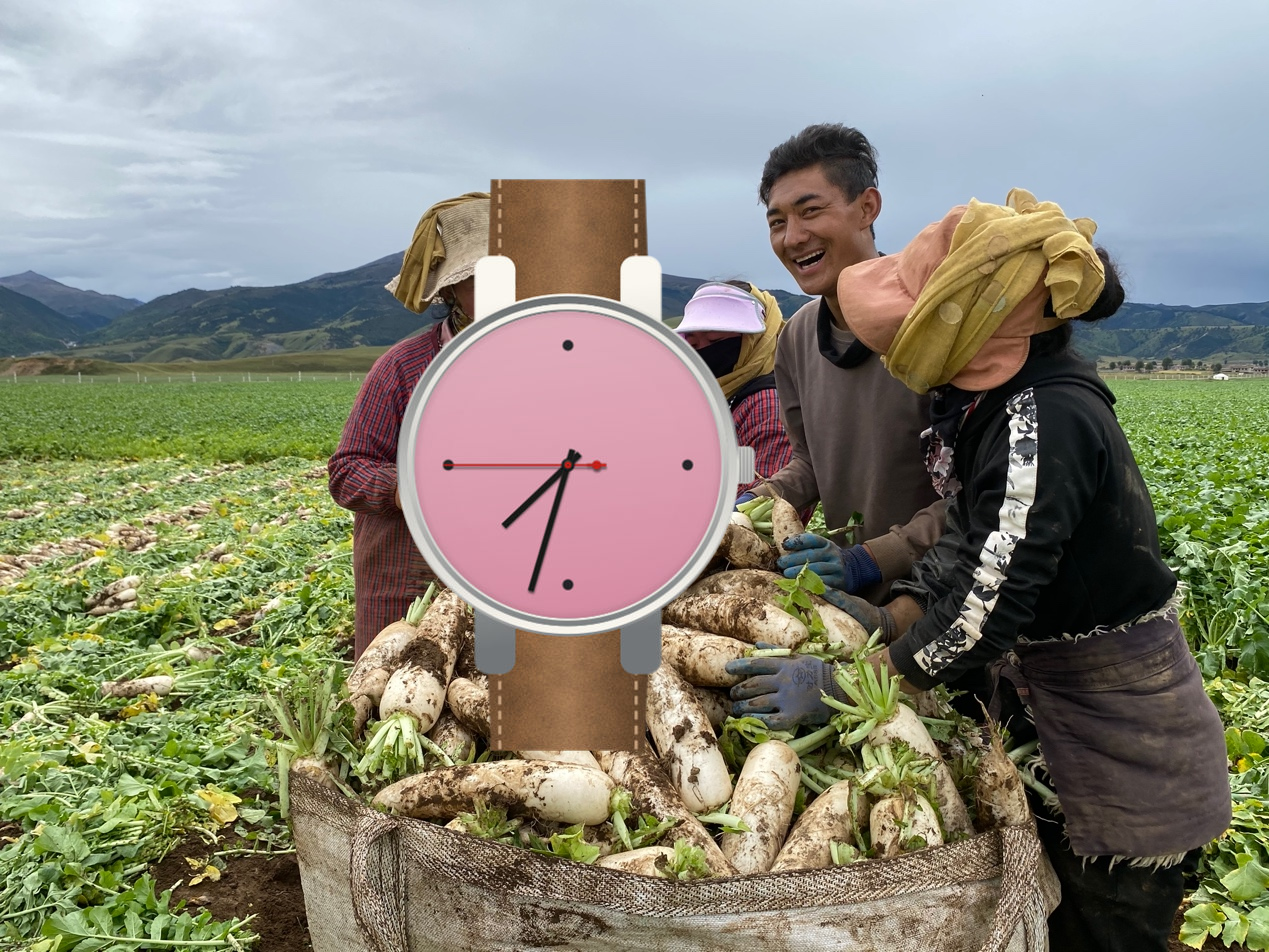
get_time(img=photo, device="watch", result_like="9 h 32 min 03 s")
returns 7 h 32 min 45 s
